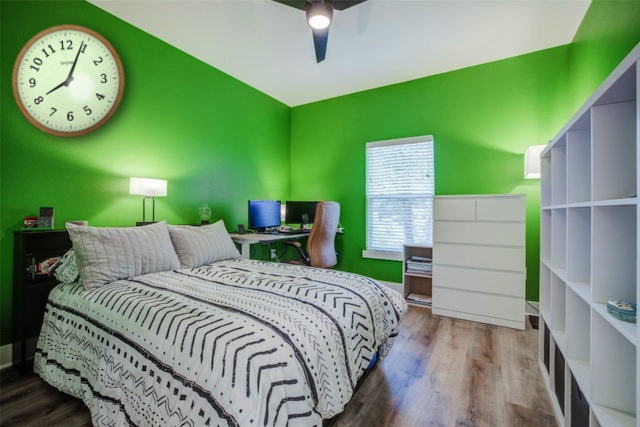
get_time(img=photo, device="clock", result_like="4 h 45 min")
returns 8 h 04 min
